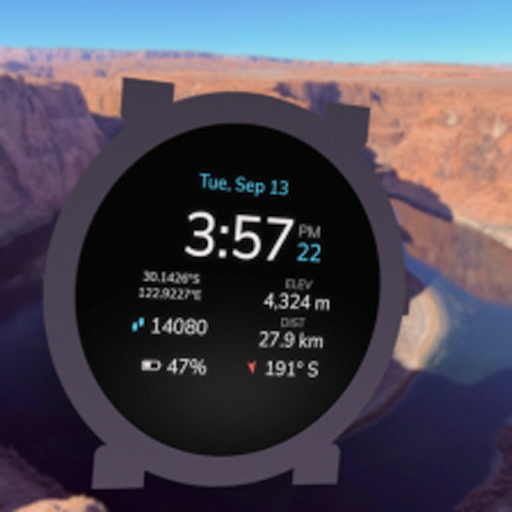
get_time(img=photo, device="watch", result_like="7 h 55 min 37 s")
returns 3 h 57 min 22 s
